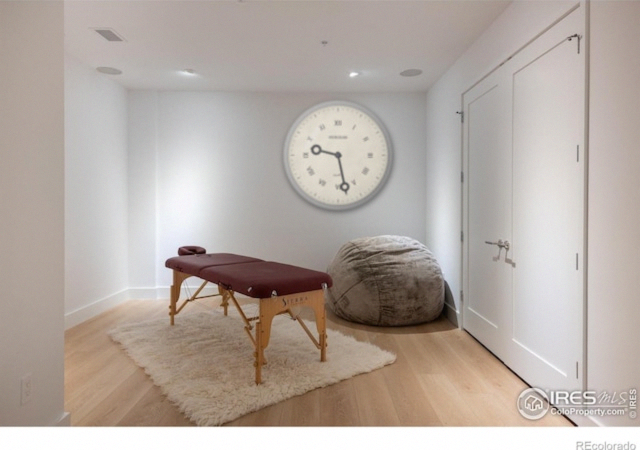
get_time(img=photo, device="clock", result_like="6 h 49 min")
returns 9 h 28 min
